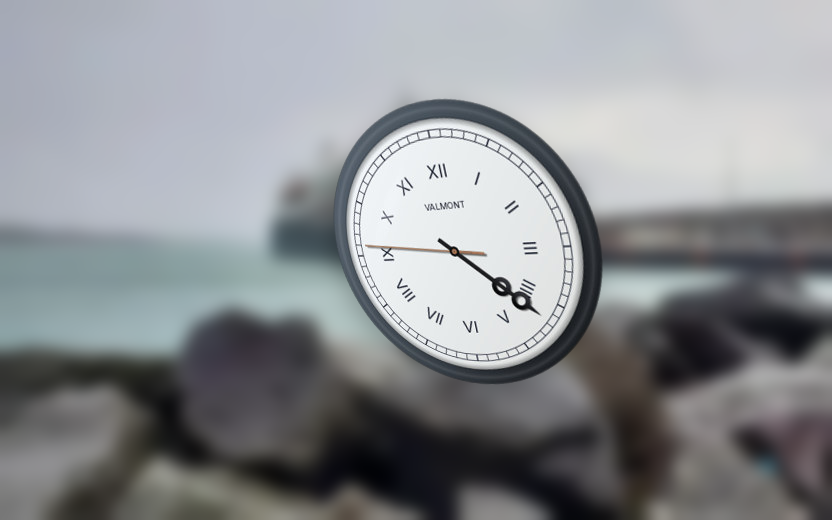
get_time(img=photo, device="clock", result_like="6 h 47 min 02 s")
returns 4 h 21 min 46 s
